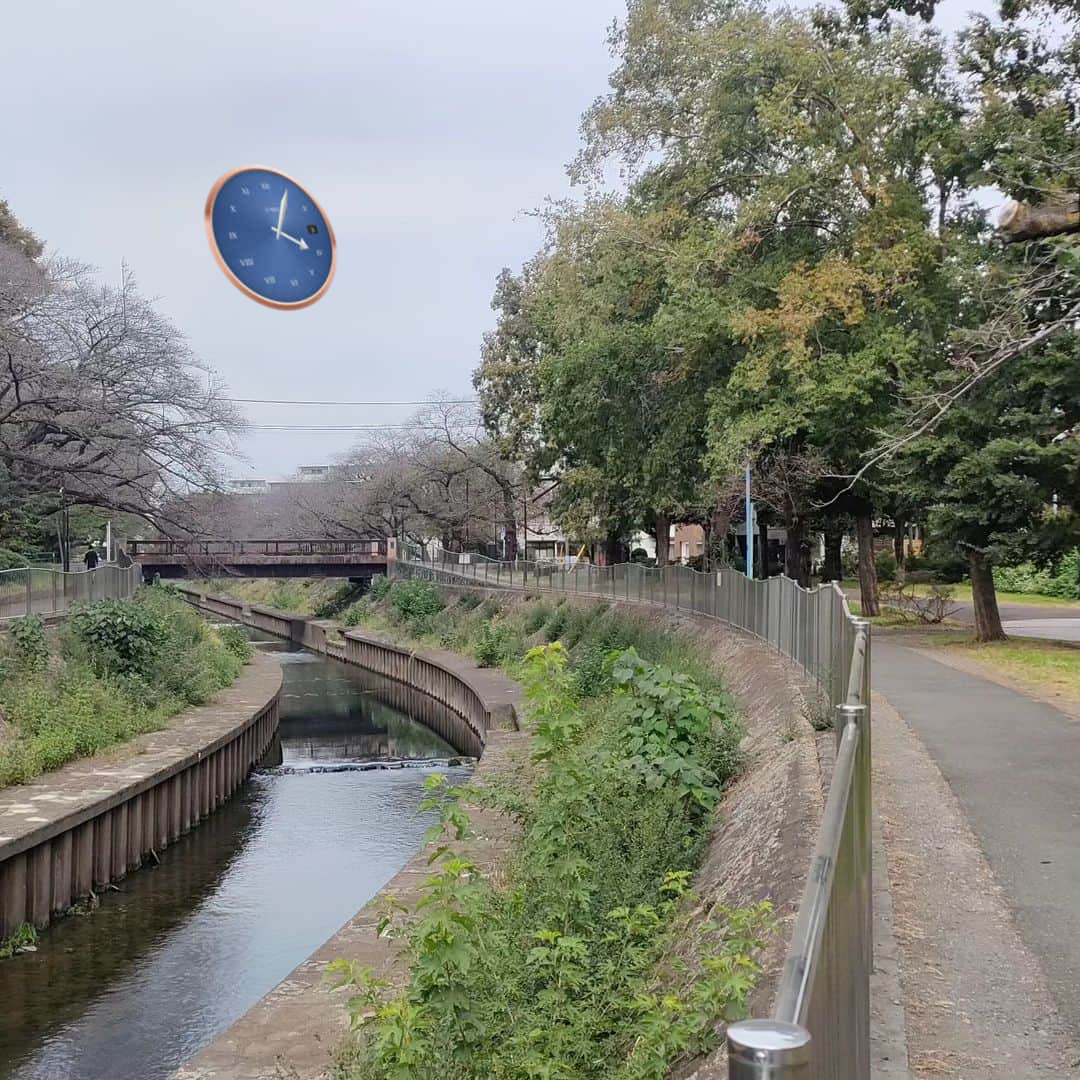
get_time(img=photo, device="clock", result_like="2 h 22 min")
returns 4 h 05 min
